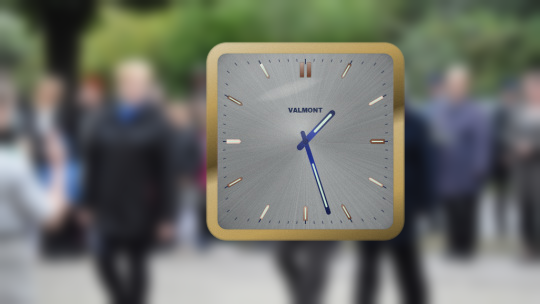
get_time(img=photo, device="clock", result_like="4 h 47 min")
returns 1 h 27 min
